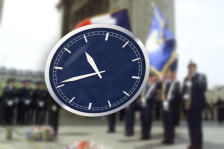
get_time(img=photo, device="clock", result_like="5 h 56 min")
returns 10 h 41 min
